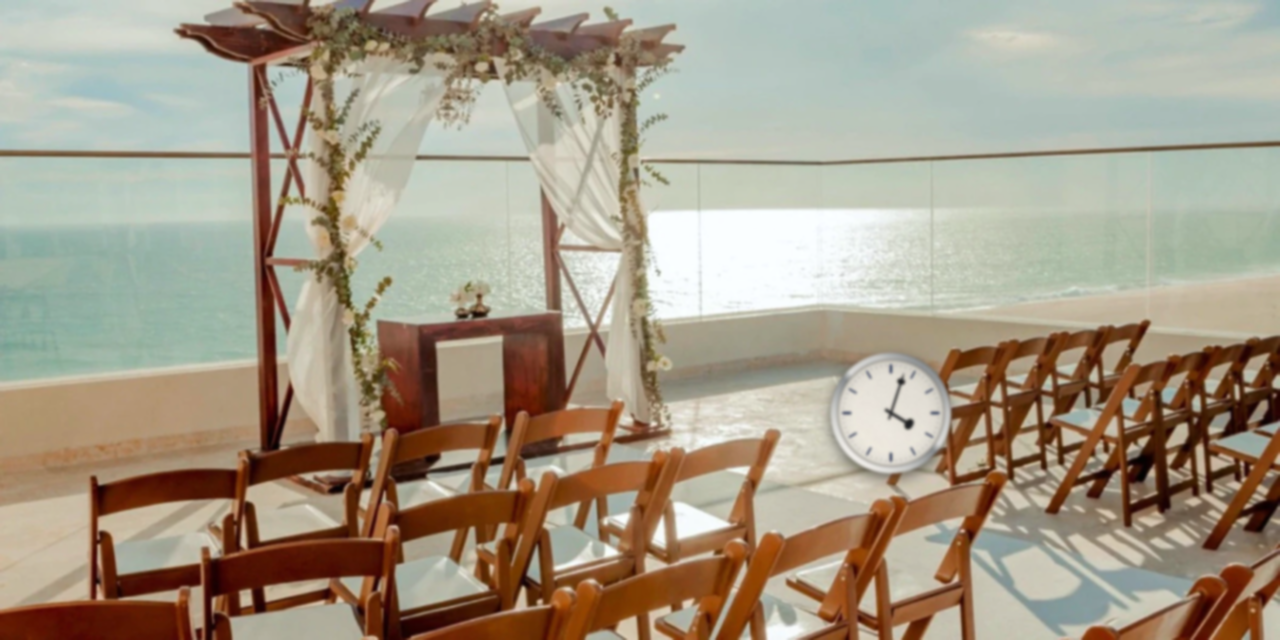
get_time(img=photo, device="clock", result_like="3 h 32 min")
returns 4 h 03 min
